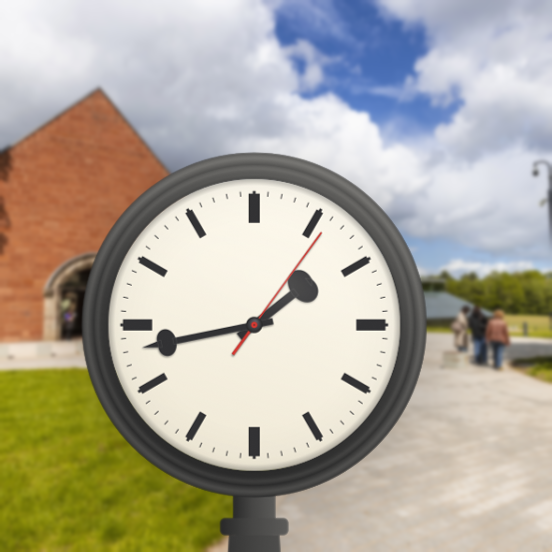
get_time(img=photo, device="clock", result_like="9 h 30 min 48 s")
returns 1 h 43 min 06 s
